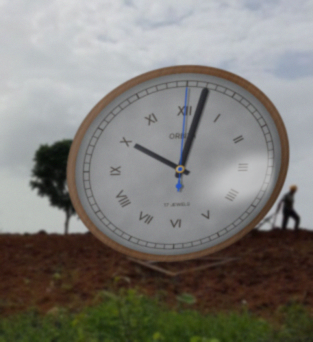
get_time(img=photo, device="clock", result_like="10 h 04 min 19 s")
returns 10 h 02 min 00 s
